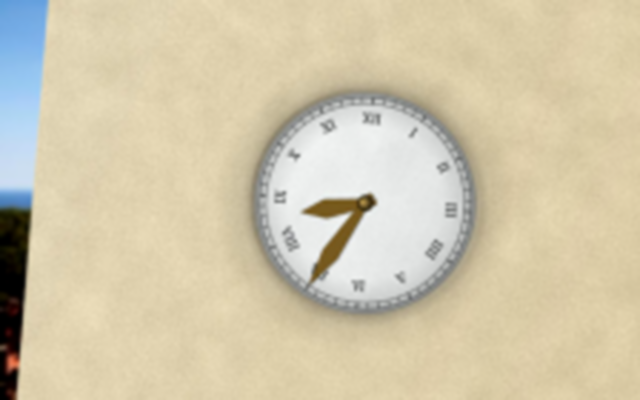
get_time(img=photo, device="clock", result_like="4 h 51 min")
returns 8 h 35 min
